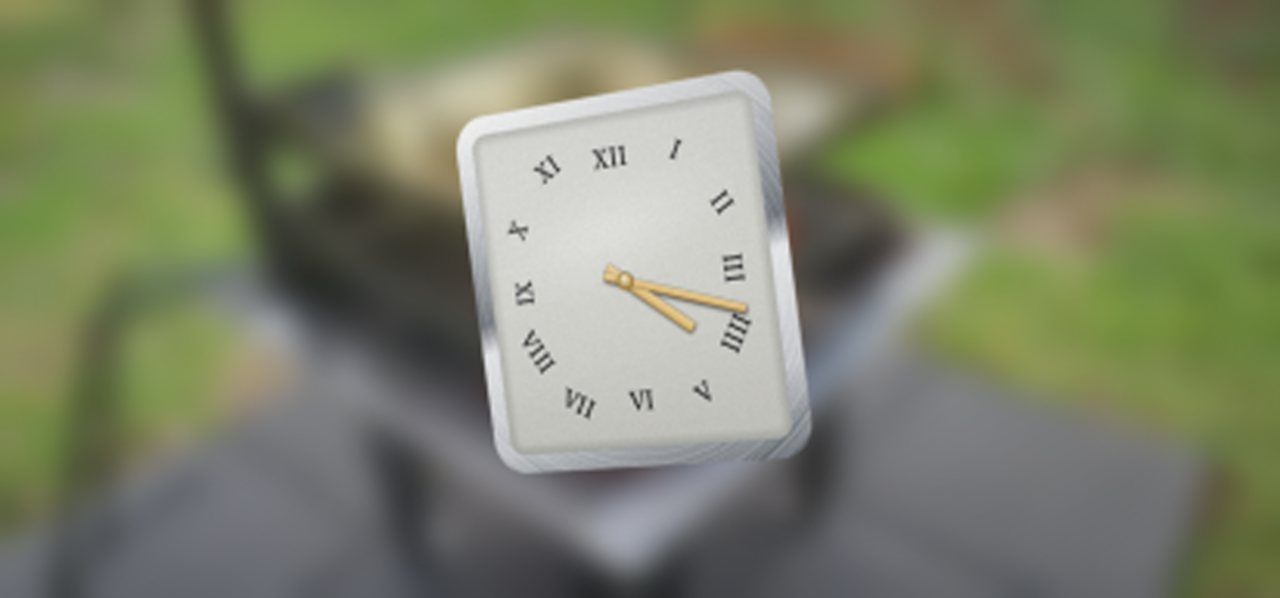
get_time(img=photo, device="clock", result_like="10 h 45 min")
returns 4 h 18 min
